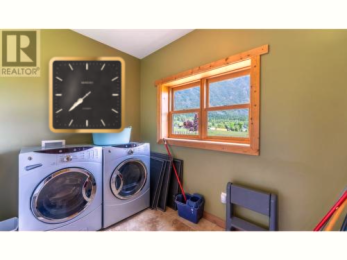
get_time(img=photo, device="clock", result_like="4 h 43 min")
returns 7 h 38 min
